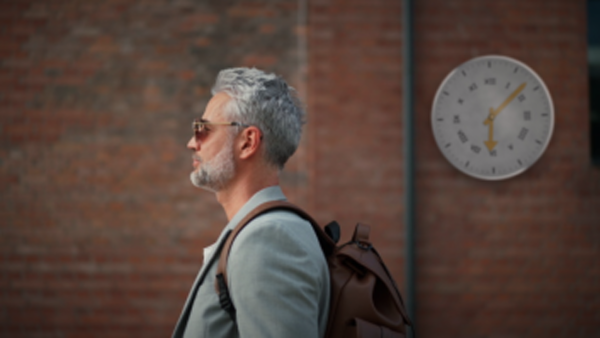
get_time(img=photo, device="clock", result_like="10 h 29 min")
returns 6 h 08 min
